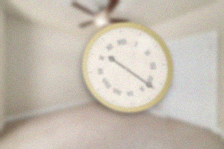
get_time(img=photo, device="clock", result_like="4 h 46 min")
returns 10 h 22 min
